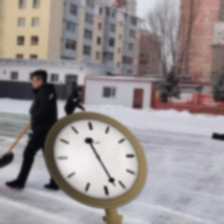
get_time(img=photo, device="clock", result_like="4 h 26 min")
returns 11 h 27 min
